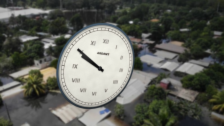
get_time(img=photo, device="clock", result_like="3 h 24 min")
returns 9 h 50 min
